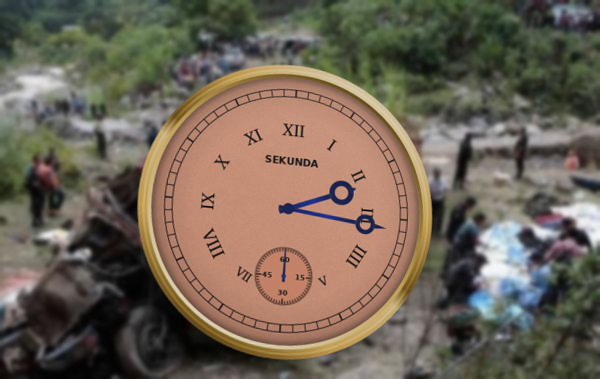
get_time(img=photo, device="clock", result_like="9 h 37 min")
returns 2 h 16 min
